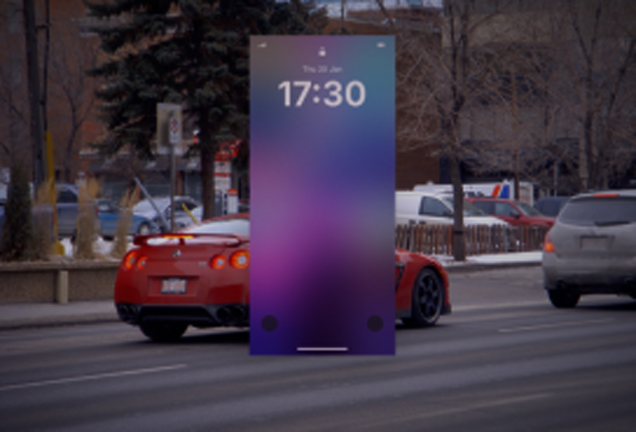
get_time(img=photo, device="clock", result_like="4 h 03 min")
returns 17 h 30 min
